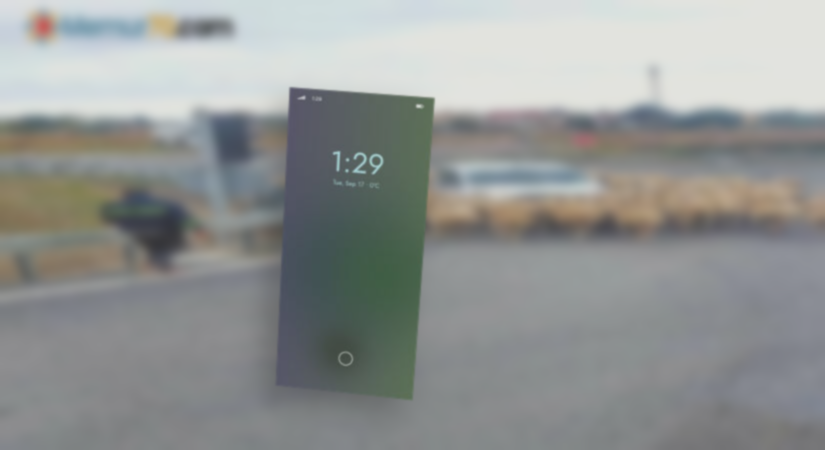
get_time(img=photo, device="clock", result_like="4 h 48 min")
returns 1 h 29 min
